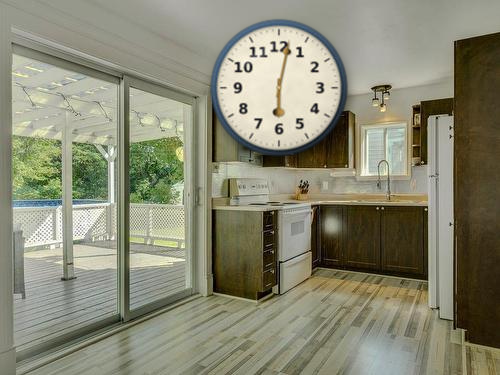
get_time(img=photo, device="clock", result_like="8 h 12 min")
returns 6 h 02 min
